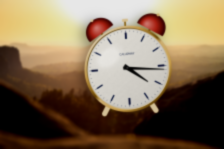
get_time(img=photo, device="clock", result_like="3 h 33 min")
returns 4 h 16 min
